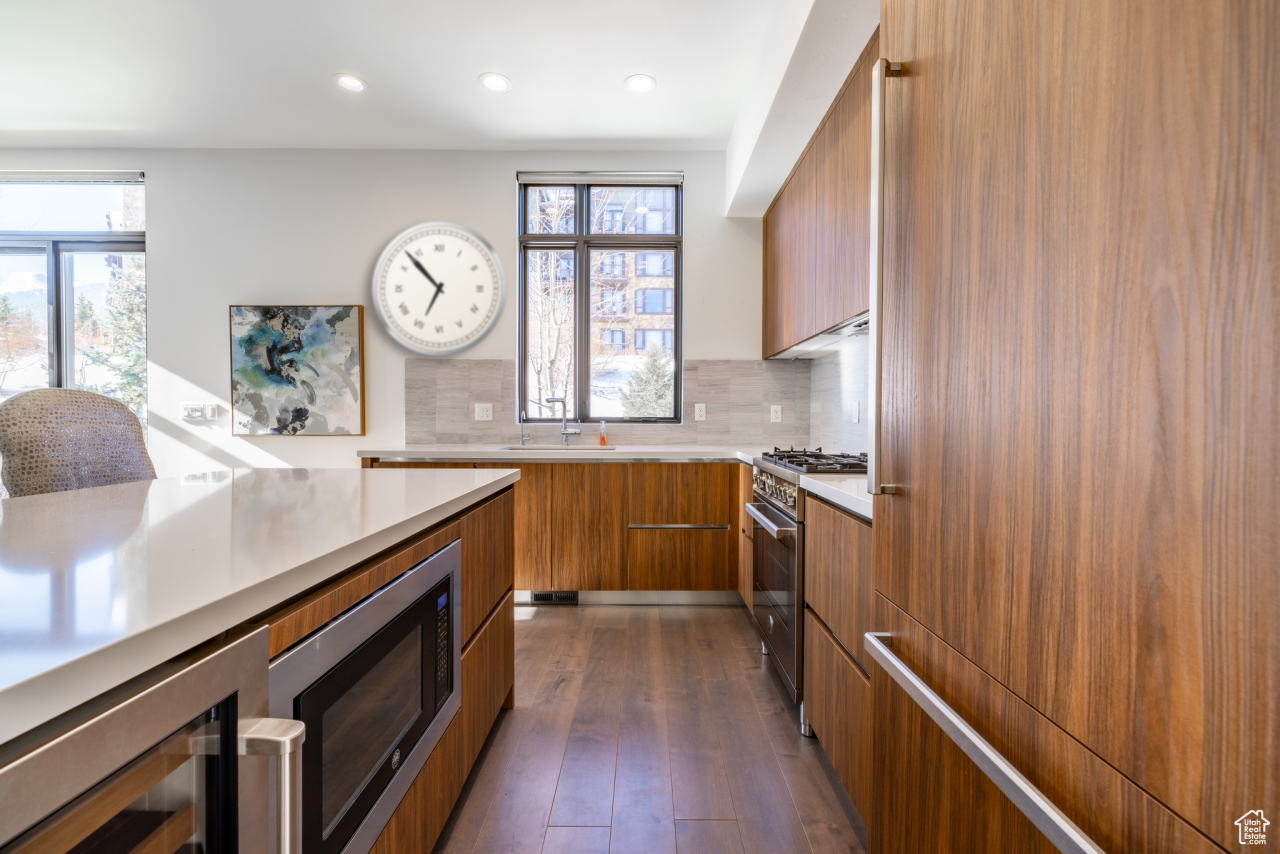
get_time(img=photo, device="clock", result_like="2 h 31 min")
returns 6 h 53 min
